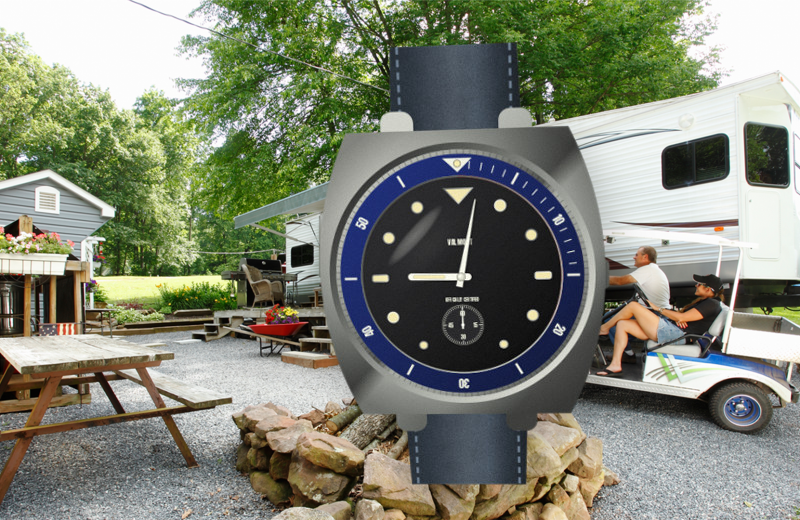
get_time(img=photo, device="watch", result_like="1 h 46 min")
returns 9 h 02 min
